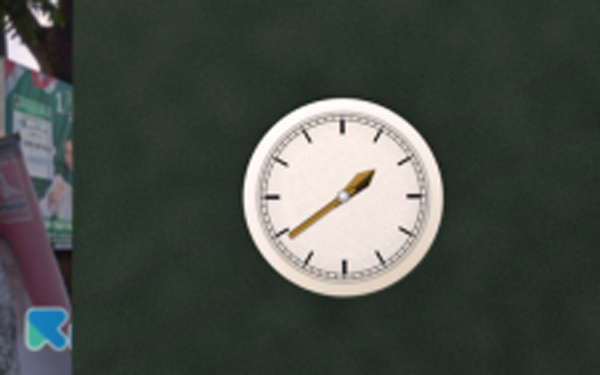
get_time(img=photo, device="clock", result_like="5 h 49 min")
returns 1 h 39 min
